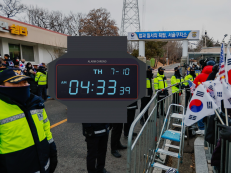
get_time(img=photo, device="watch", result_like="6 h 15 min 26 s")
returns 4 h 33 min 39 s
